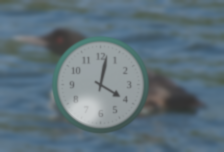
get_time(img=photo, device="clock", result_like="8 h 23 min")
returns 4 h 02 min
